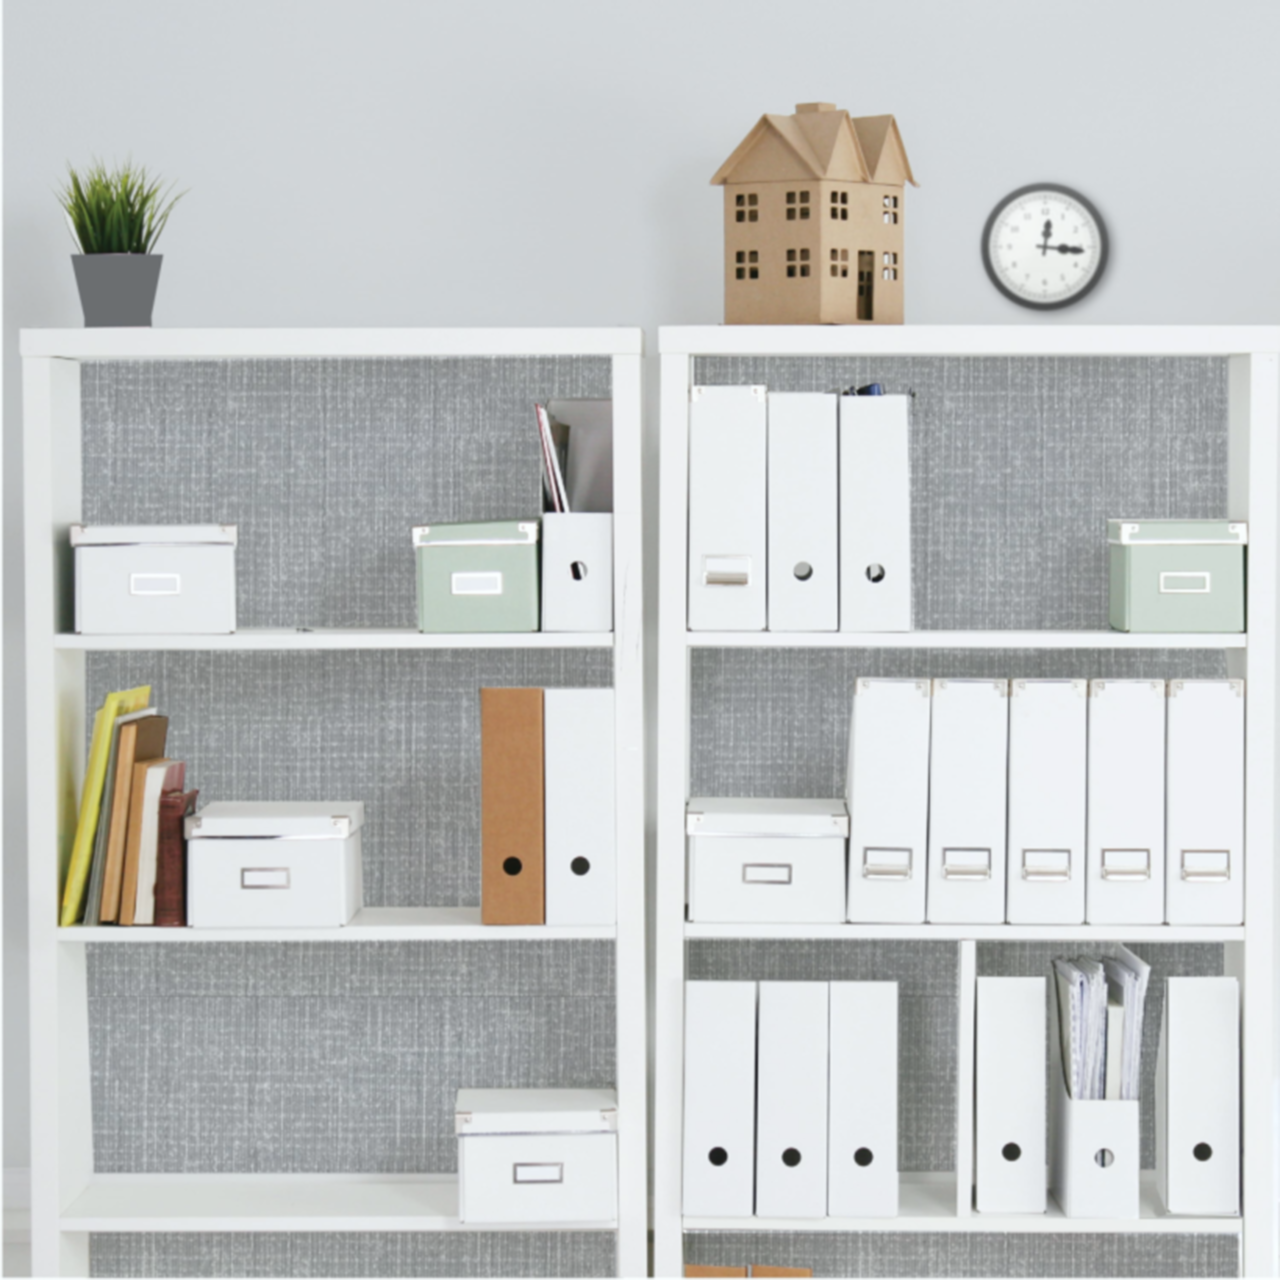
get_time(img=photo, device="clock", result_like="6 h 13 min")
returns 12 h 16 min
